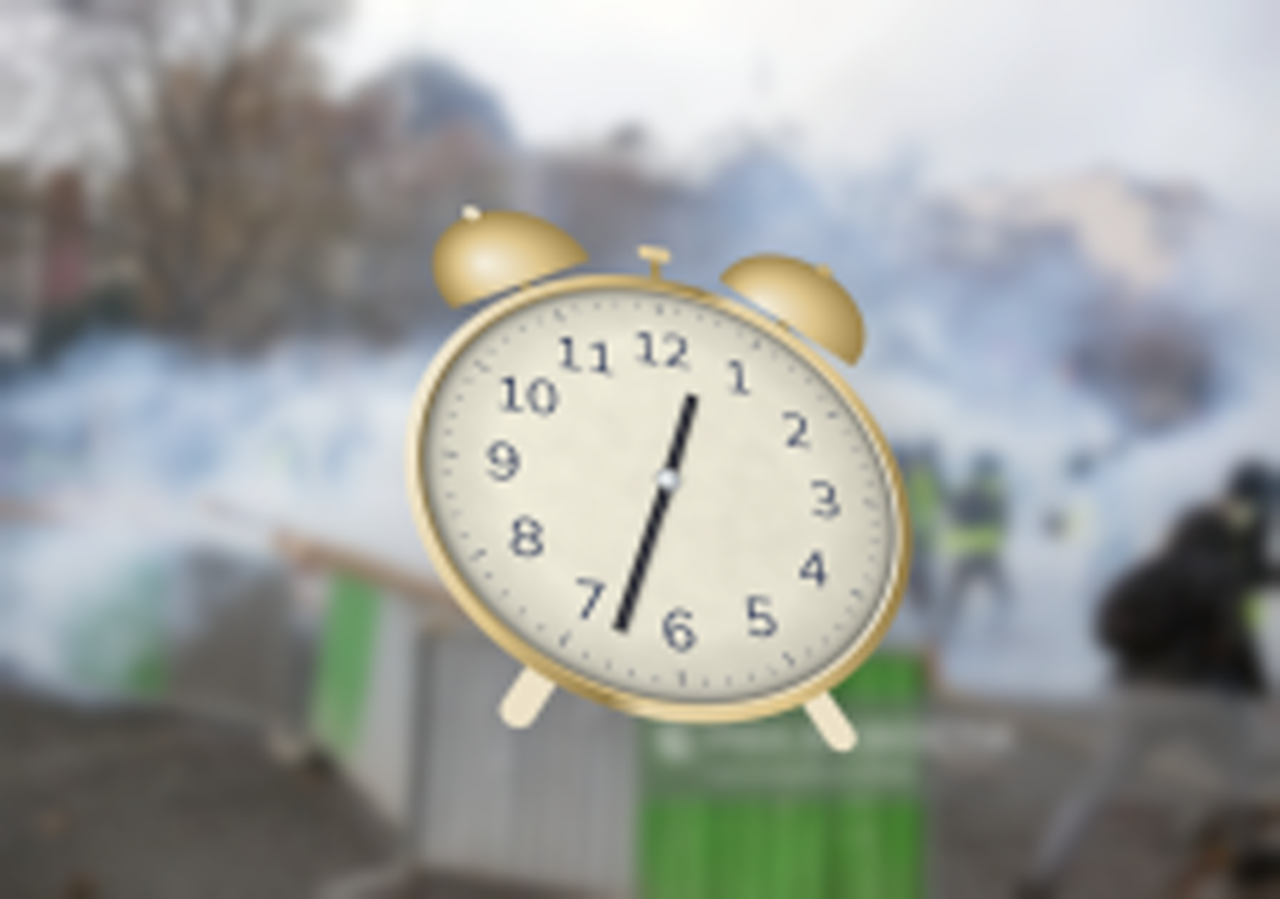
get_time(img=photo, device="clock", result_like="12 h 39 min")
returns 12 h 33 min
